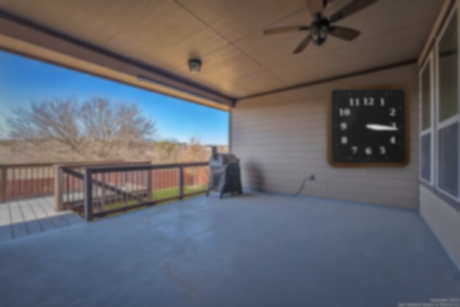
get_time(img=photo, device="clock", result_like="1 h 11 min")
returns 3 h 16 min
